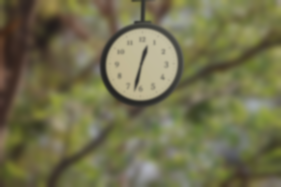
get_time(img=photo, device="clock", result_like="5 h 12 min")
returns 12 h 32 min
